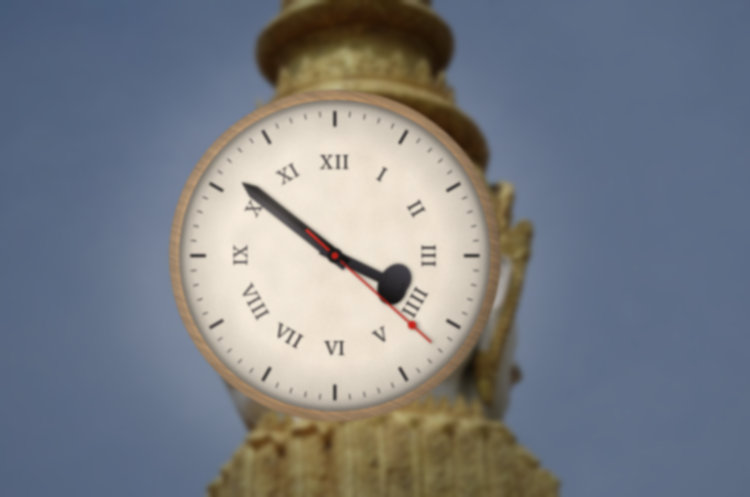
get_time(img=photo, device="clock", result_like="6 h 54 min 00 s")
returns 3 h 51 min 22 s
